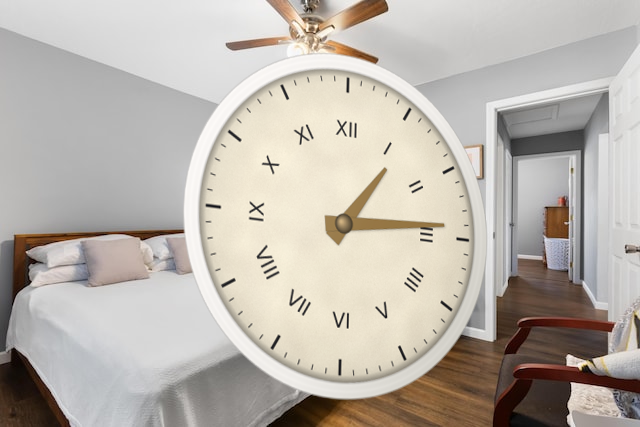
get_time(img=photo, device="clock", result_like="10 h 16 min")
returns 1 h 14 min
